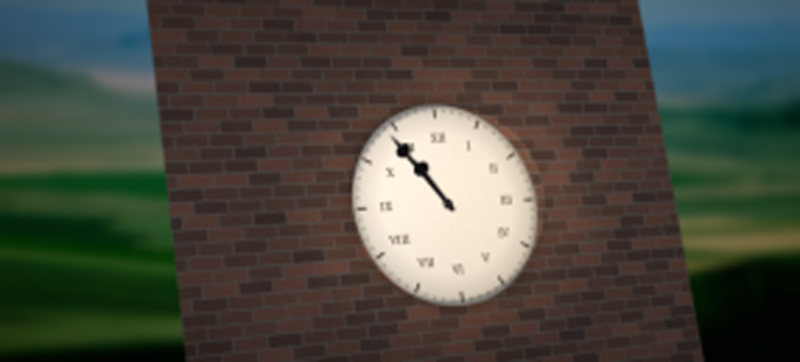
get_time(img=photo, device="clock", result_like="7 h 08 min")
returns 10 h 54 min
